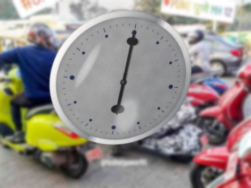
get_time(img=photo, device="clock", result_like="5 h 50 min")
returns 6 h 00 min
